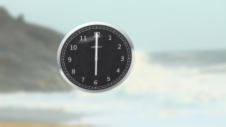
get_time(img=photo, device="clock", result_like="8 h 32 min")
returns 6 h 00 min
